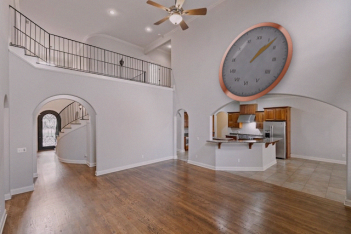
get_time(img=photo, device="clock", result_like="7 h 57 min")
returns 1 h 07 min
